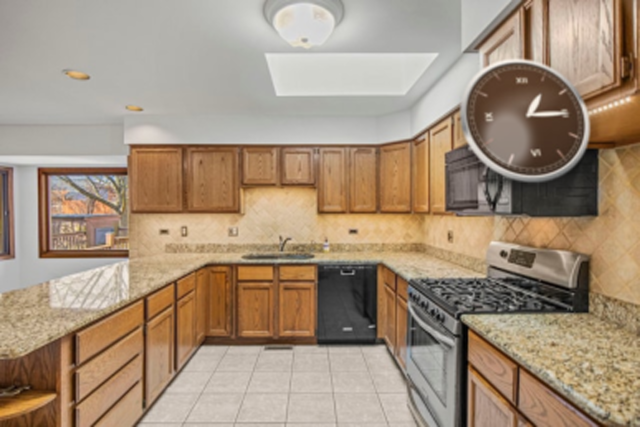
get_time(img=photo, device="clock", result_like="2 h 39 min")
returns 1 h 15 min
